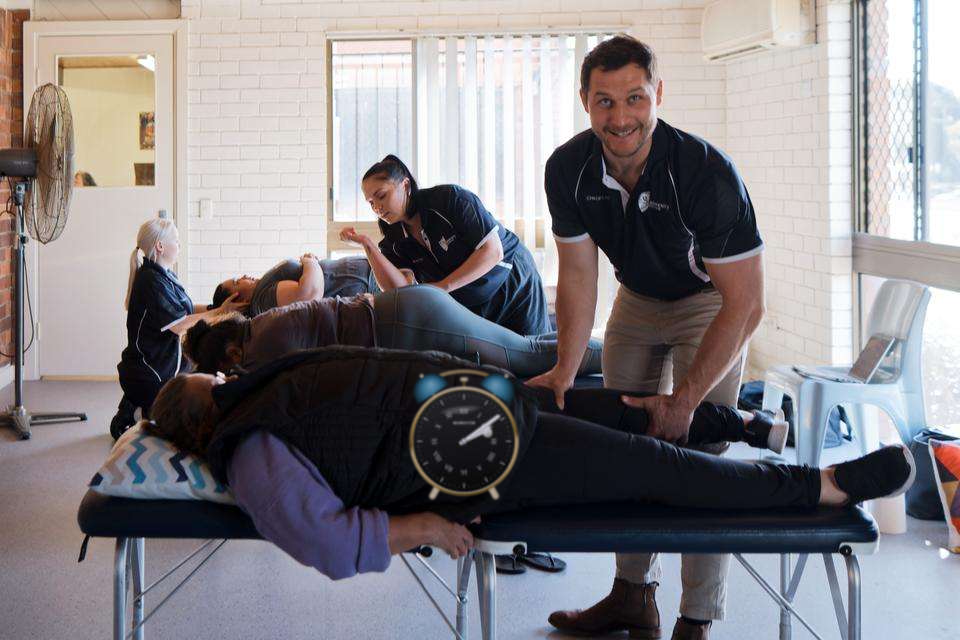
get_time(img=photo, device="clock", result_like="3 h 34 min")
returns 2 h 09 min
